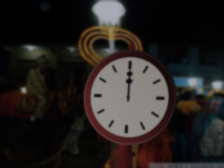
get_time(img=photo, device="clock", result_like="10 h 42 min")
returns 12 h 00 min
